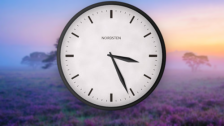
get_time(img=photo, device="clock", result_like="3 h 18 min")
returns 3 h 26 min
